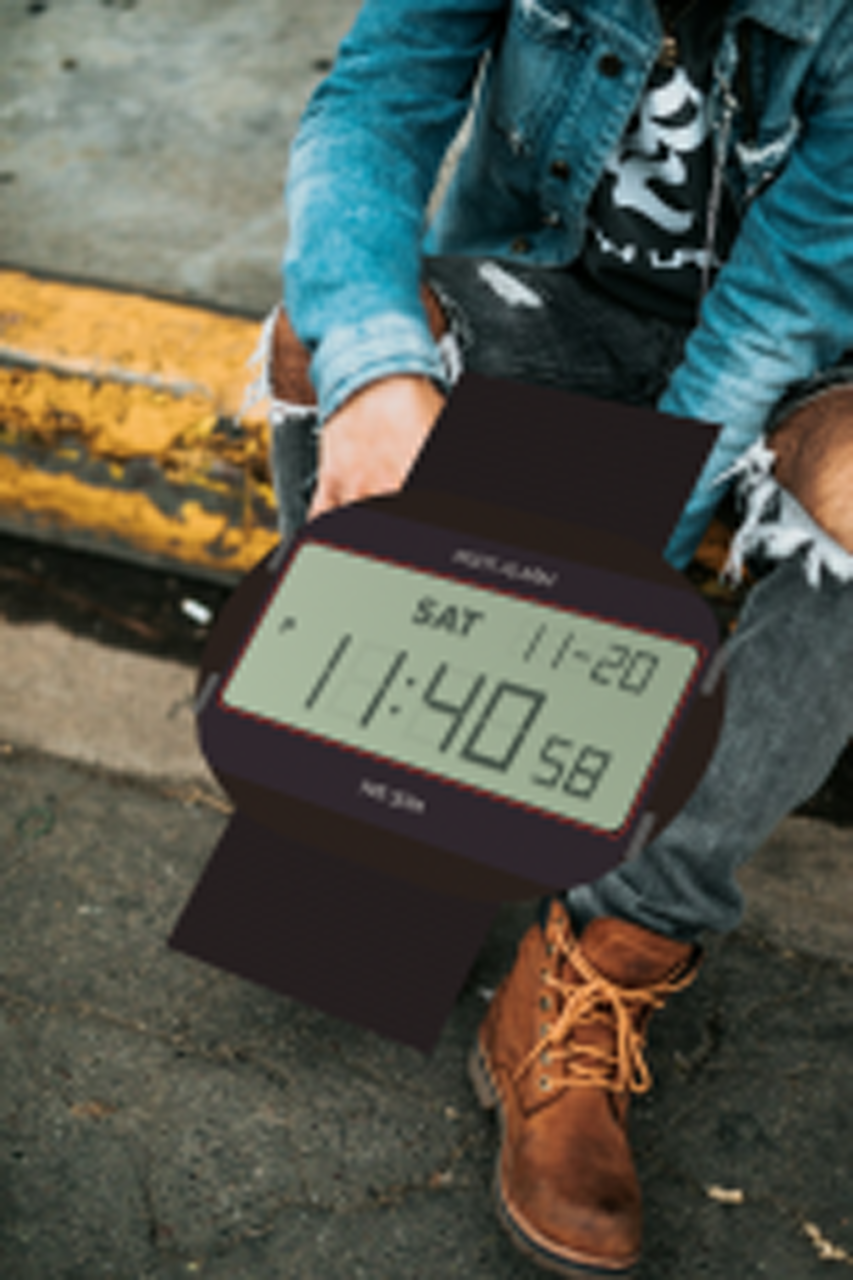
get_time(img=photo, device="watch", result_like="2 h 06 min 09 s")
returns 11 h 40 min 58 s
